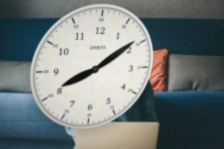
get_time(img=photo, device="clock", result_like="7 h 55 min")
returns 8 h 09 min
